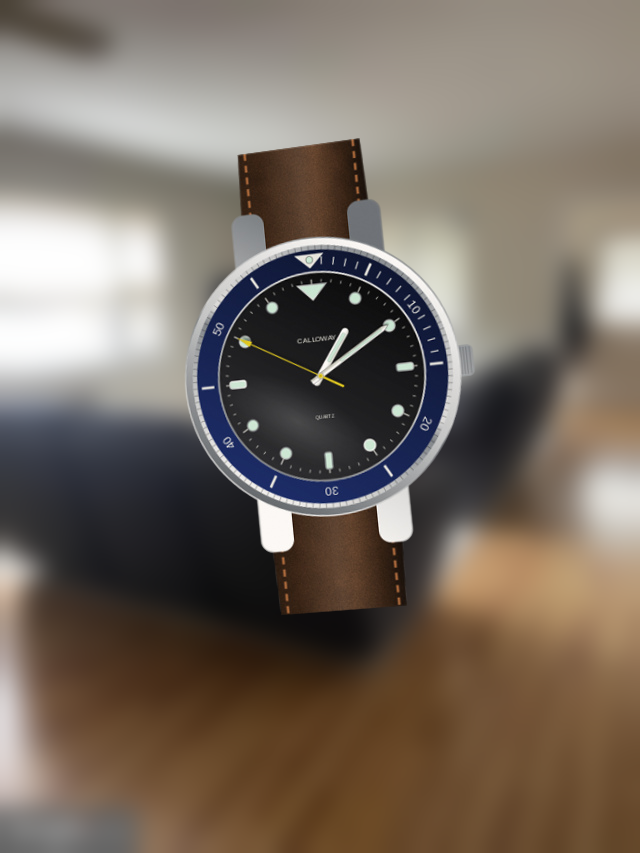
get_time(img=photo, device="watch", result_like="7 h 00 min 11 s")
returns 1 h 09 min 50 s
